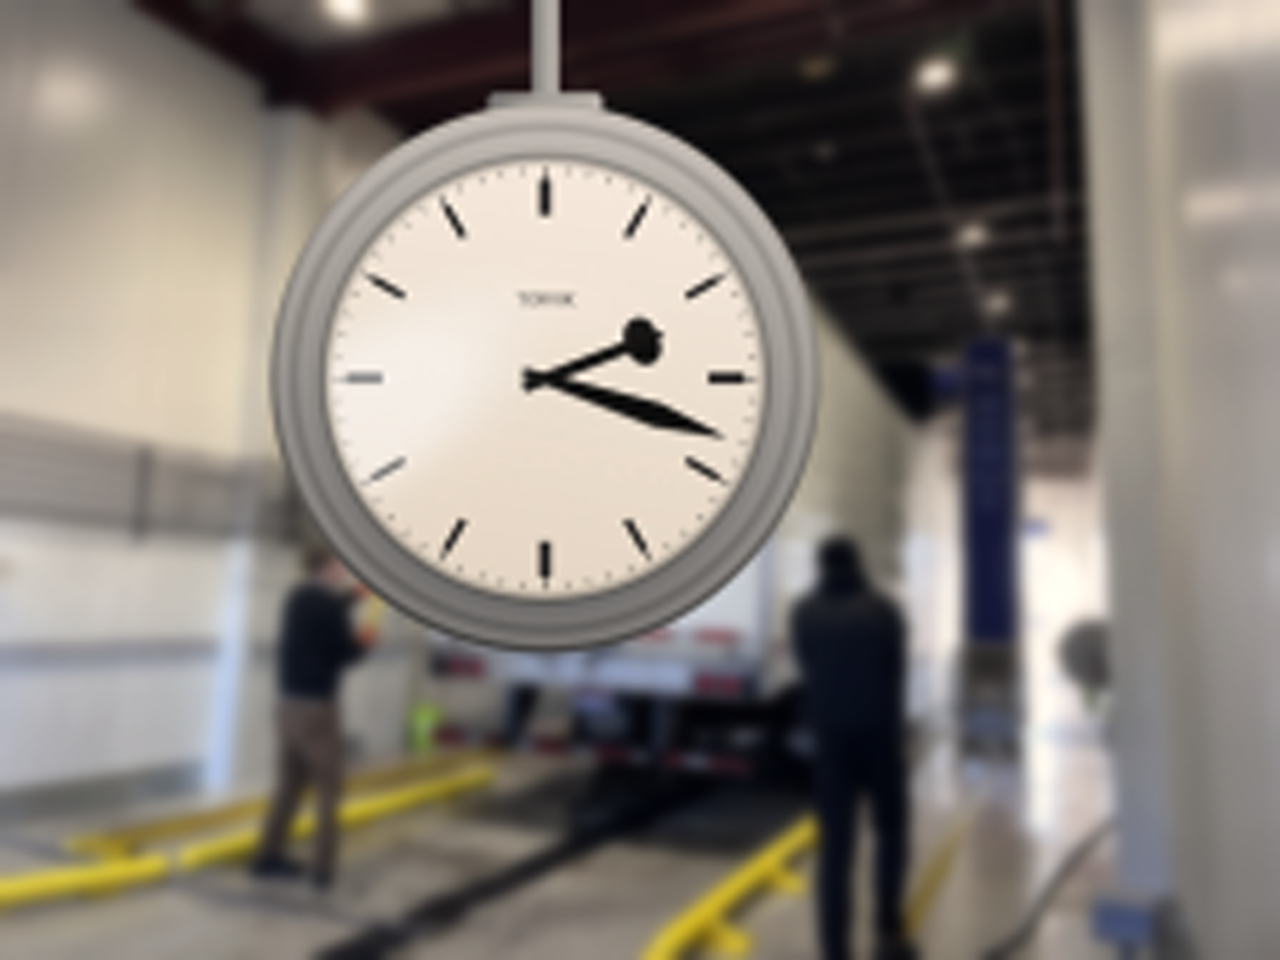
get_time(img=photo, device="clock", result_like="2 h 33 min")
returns 2 h 18 min
